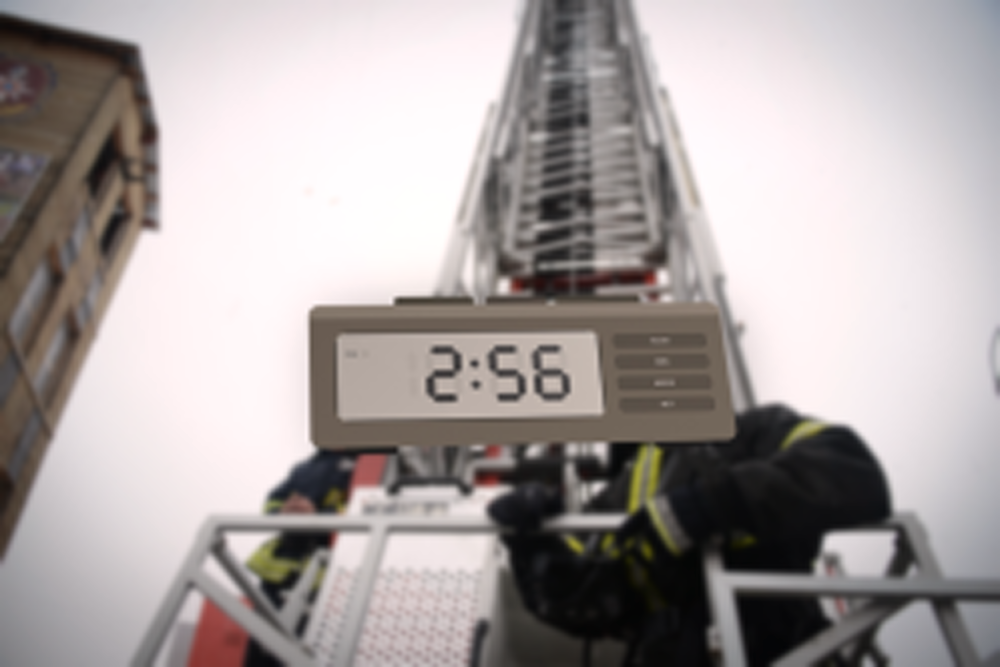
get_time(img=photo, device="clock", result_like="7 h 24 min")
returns 2 h 56 min
